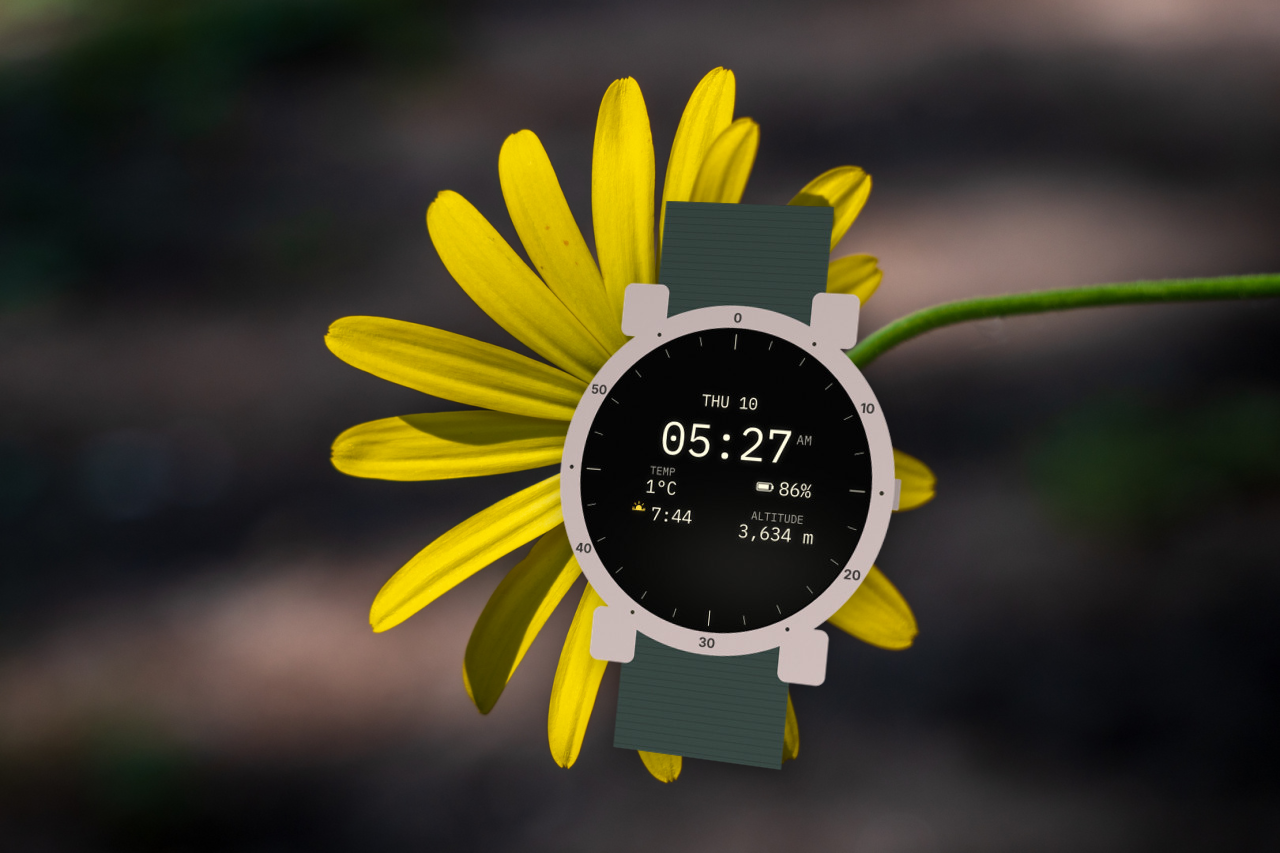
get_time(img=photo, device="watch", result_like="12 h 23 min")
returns 5 h 27 min
